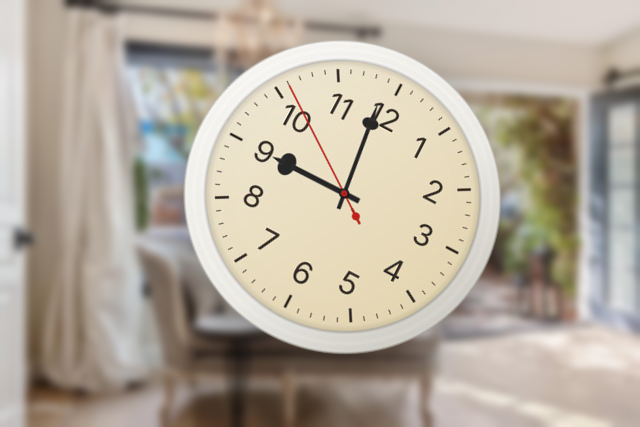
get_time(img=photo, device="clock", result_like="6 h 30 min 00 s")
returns 8 h 58 min 51 s
